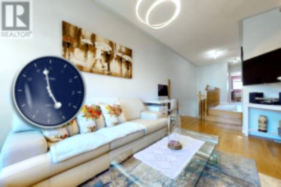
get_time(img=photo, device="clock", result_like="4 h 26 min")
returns 4 h 58 min
